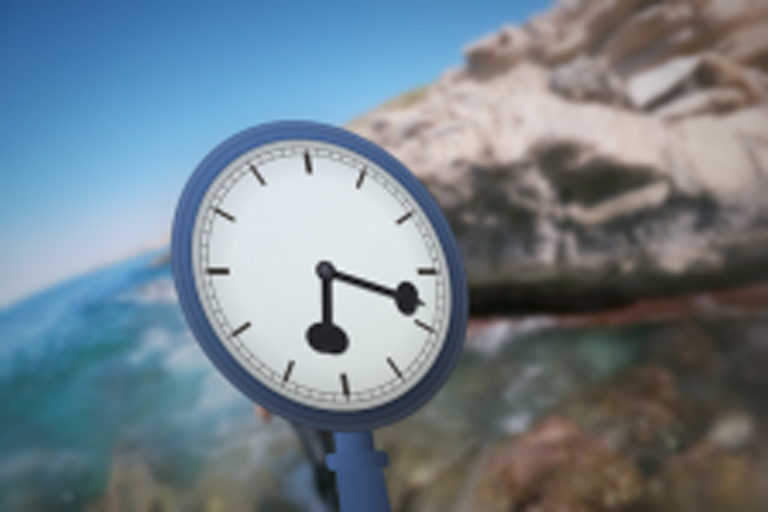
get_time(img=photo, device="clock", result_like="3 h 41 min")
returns 6 h 18 min
